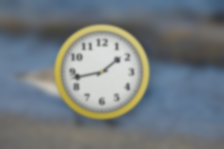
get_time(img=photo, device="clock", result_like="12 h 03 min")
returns 1 h 43 min
